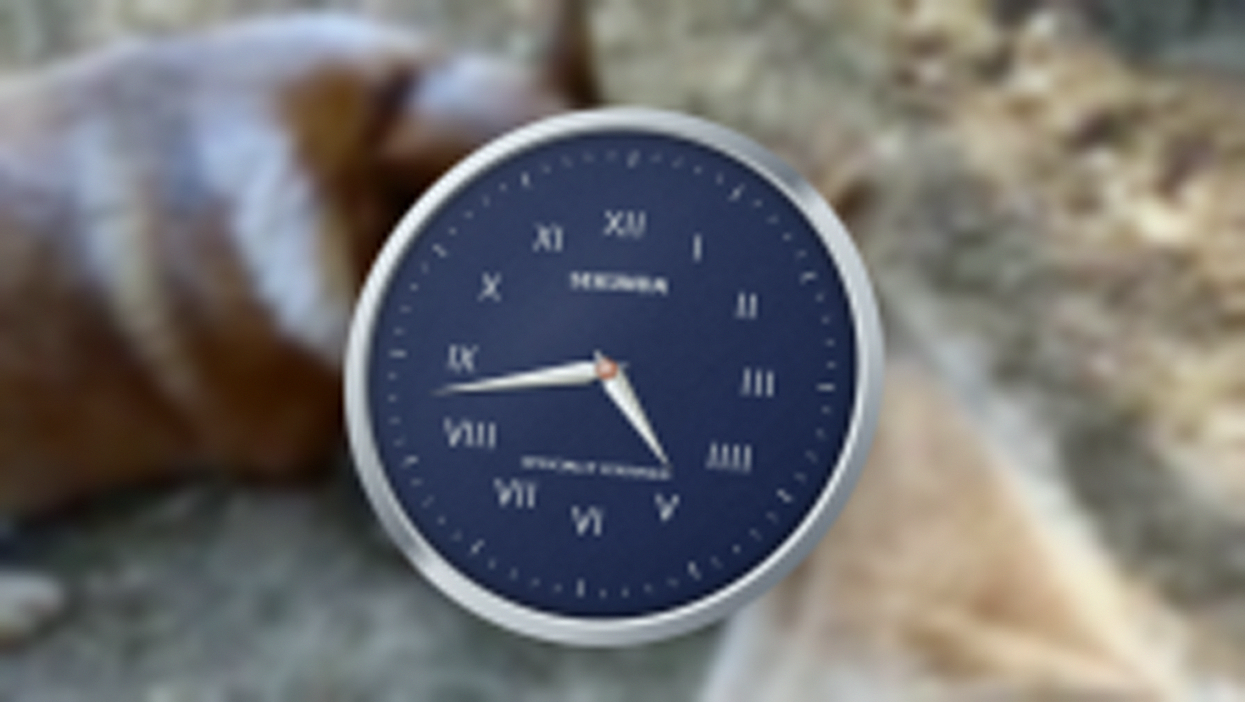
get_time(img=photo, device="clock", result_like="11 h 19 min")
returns 4 h 43 min
